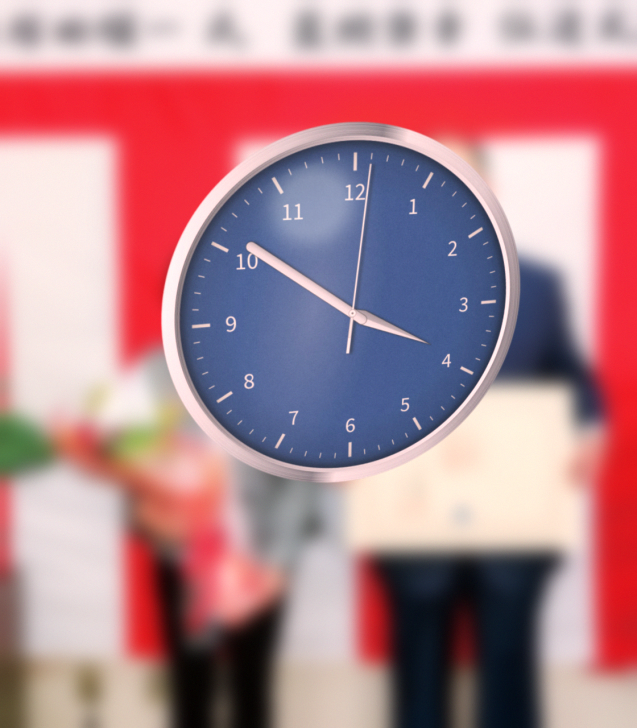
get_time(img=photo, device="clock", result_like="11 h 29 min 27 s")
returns 3 h 51 min 01 s
